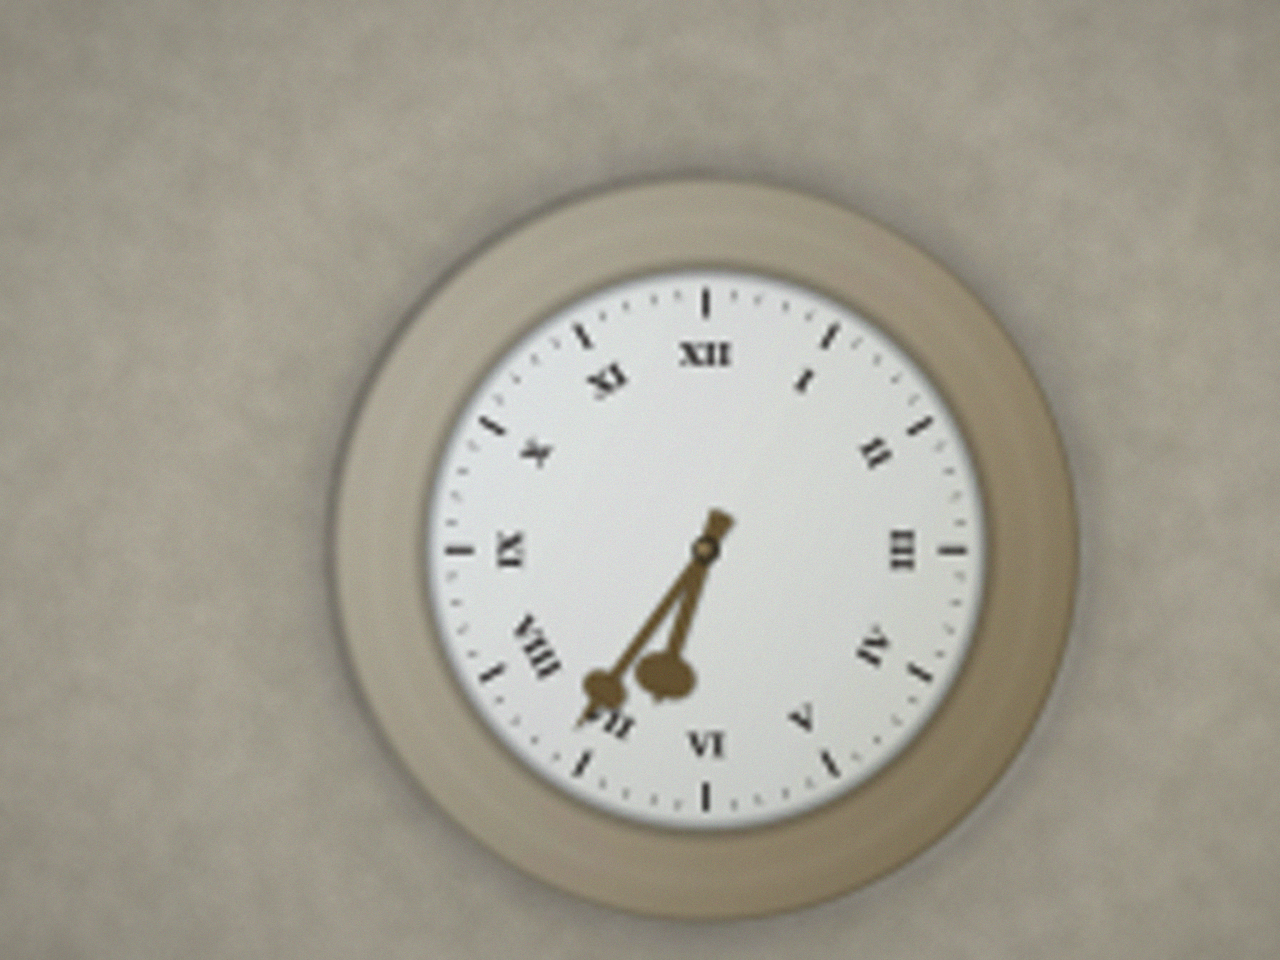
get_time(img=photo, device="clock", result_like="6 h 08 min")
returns 6 h 36 min
